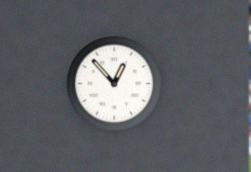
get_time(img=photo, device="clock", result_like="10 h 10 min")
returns 12 h 53 min
